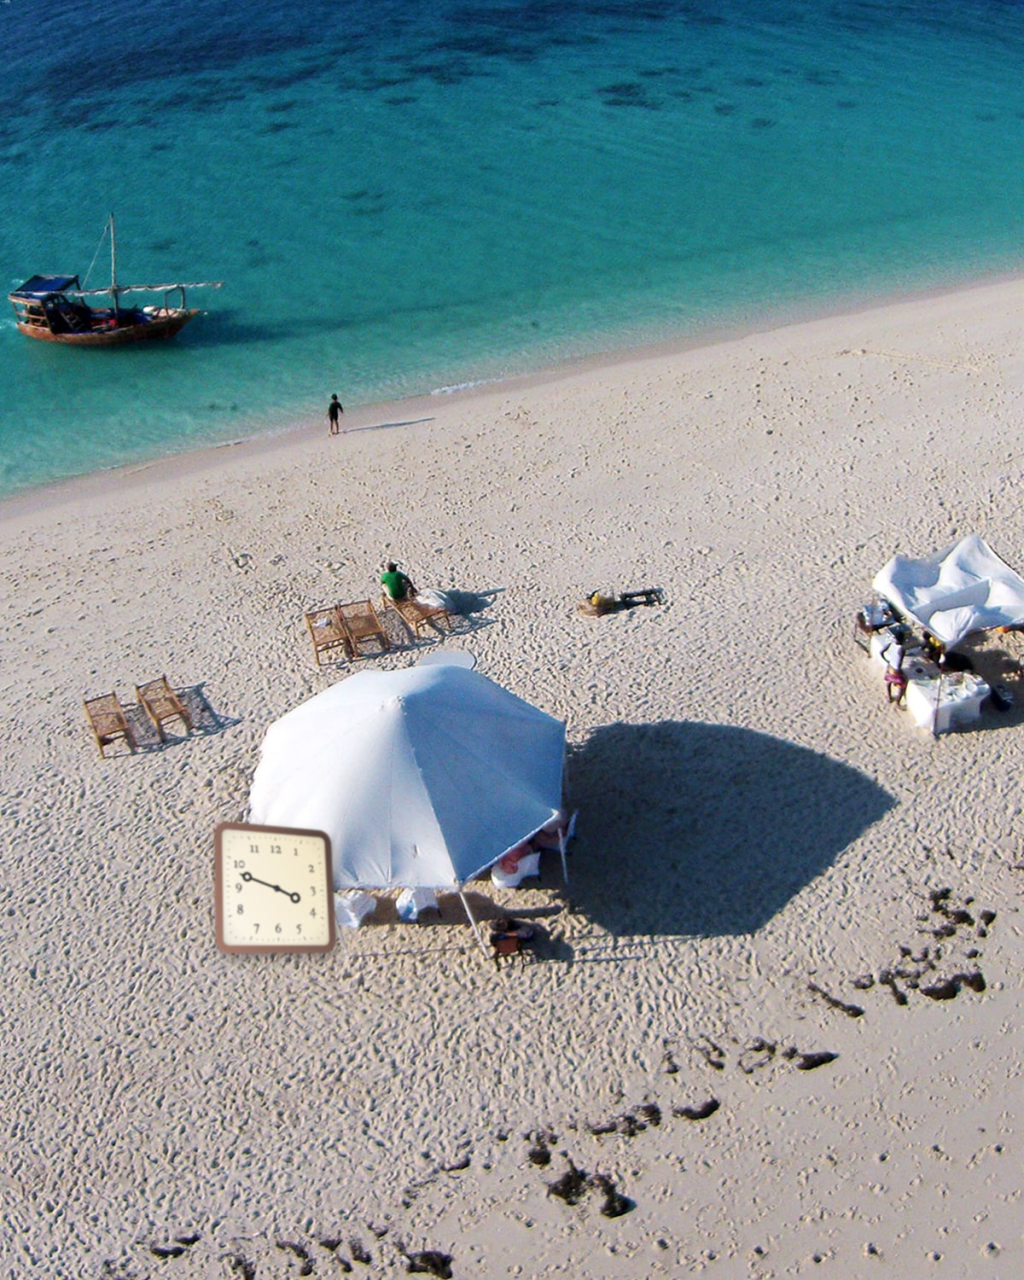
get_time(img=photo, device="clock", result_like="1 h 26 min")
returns 3 h 48 min
